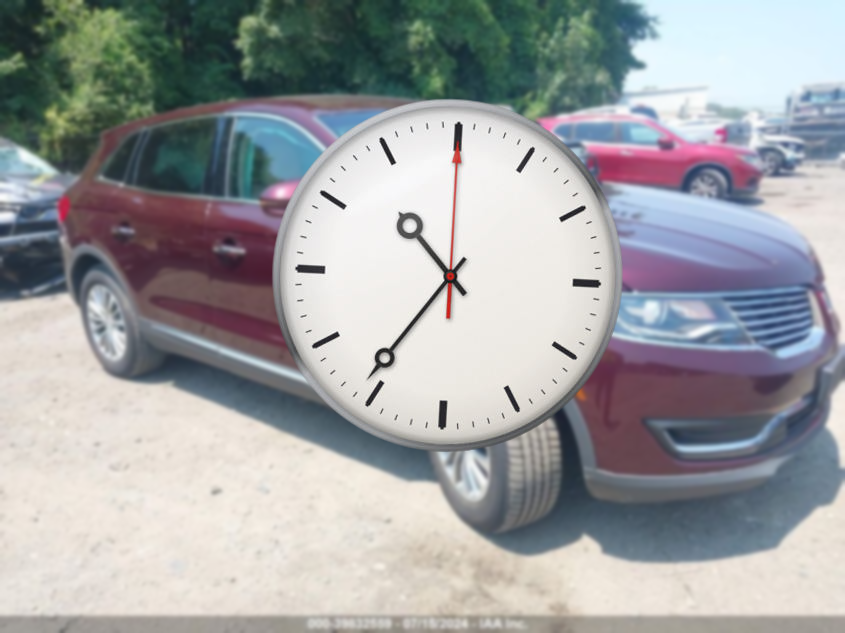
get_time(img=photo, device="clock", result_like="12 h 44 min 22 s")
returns 10 h 36 min 00 s
